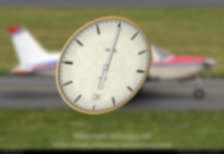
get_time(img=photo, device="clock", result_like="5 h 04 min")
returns 6 h 00 min
